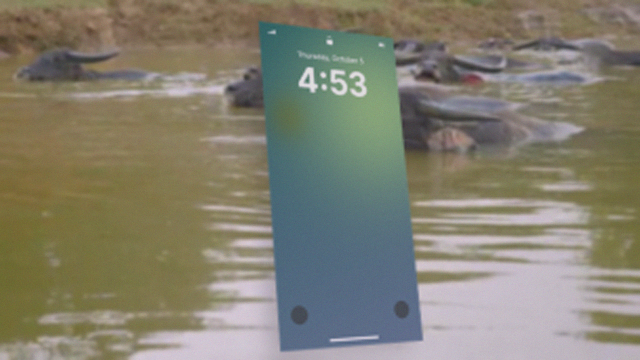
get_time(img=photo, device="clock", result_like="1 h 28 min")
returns 4 h 53 min
